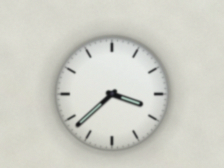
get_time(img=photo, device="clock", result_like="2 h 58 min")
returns 3 h 38 min
